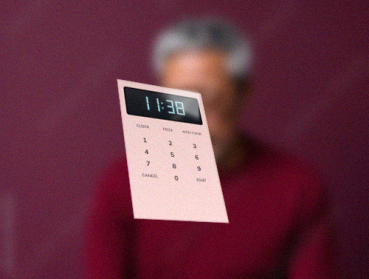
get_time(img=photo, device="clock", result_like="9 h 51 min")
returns 11 h 38 min
